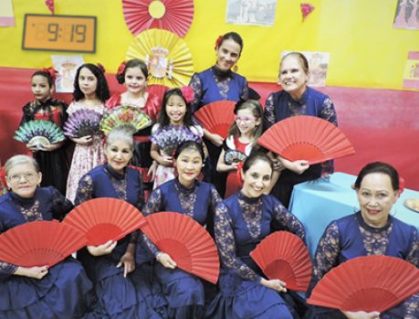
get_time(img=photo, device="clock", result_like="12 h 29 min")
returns 9 h 19 min
